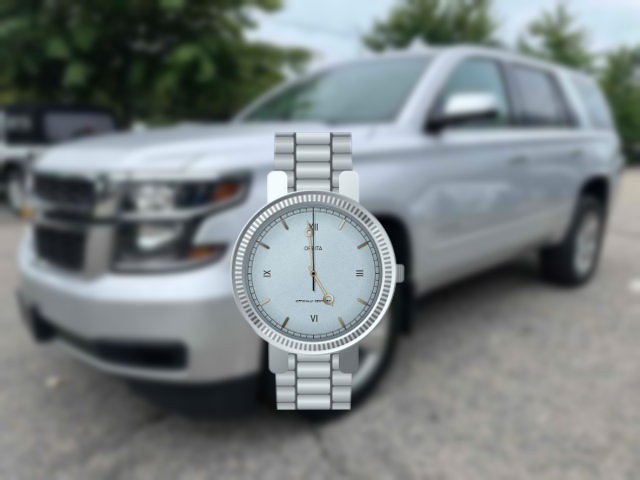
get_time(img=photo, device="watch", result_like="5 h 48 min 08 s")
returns 4 h 59 min 00 s
